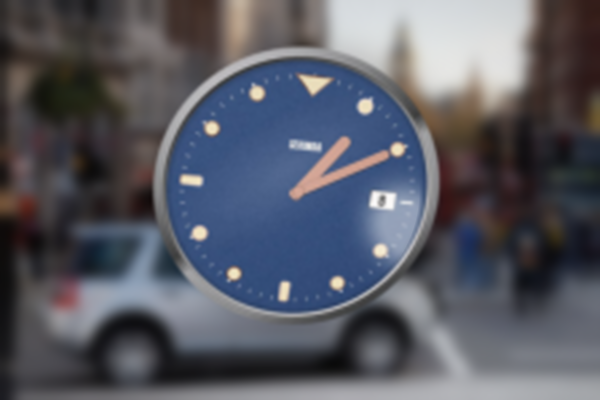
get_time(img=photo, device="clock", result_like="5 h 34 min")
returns 1 h 10 min
